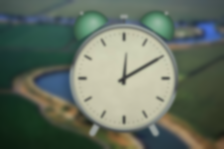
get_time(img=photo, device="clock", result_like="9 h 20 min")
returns 12 h 10 min
